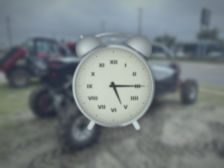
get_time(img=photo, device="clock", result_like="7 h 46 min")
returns 5 h 15 min
